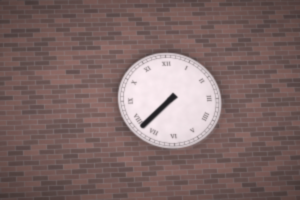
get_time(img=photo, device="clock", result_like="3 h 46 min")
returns 7 h 38 min
